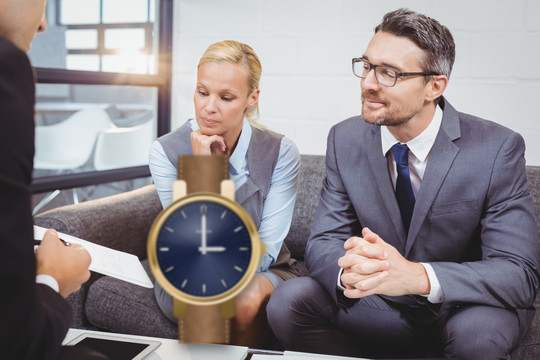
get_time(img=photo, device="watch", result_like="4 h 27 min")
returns 3 h 00 min
